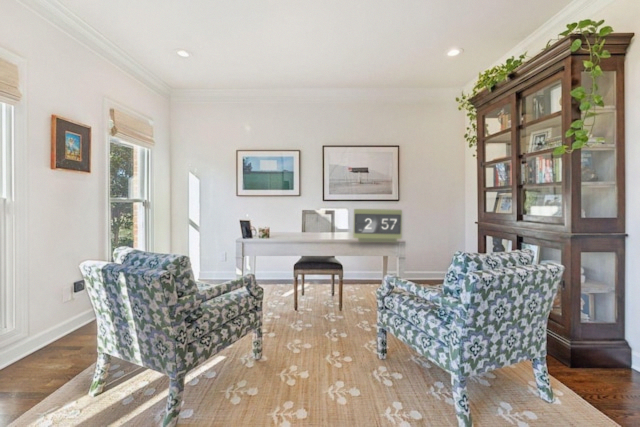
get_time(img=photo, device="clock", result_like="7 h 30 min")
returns 2 h 57 min
